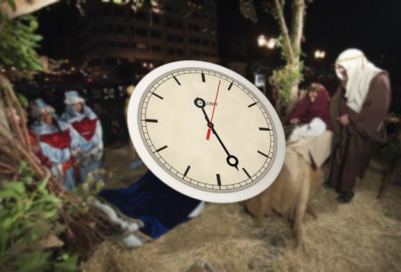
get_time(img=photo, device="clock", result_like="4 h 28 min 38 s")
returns 11 h 26 min 03 s
